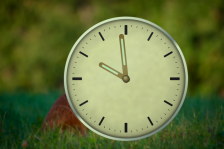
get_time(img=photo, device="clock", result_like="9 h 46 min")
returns 9 h 59 min
